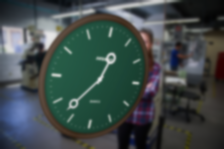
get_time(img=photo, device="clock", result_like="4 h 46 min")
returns 12 h 37 min
